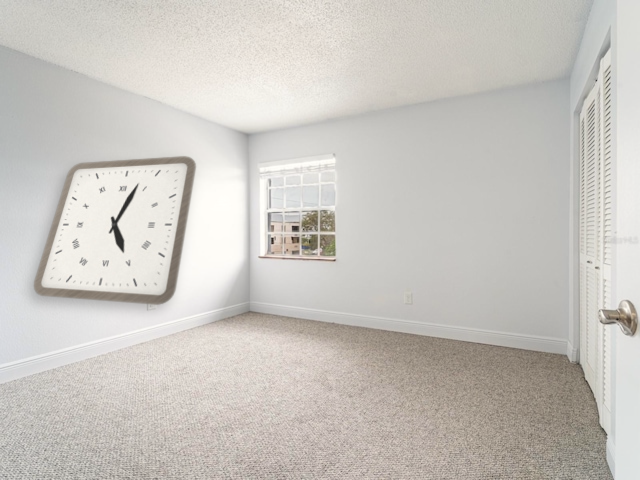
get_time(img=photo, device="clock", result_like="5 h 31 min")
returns 5 h 03 min
